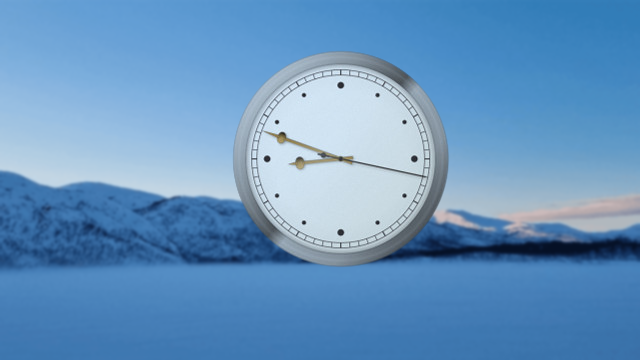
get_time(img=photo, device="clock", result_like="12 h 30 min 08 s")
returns 8 h 48 min 17 s
